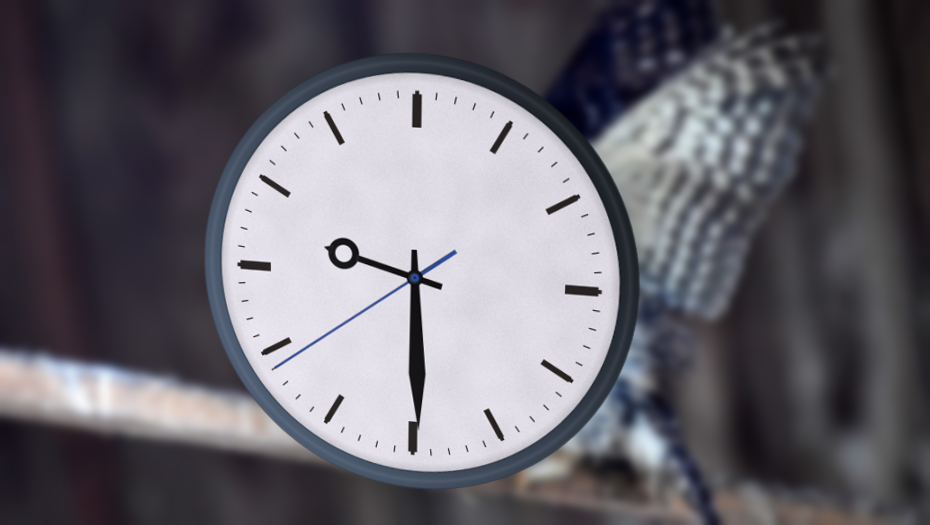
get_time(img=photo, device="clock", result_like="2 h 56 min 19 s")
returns 9 h 29 min 39 s
